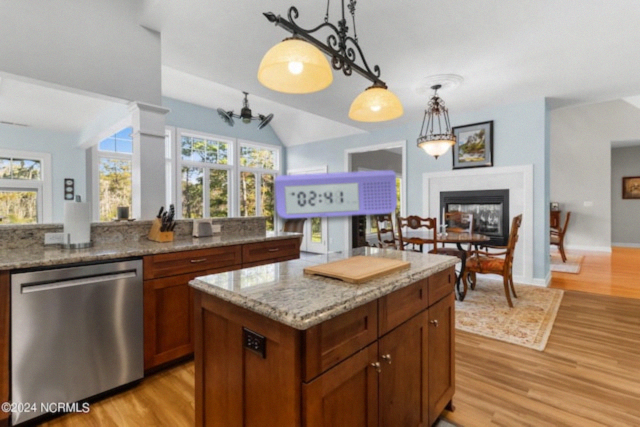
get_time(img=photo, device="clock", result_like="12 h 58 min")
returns 2 h 41 min
